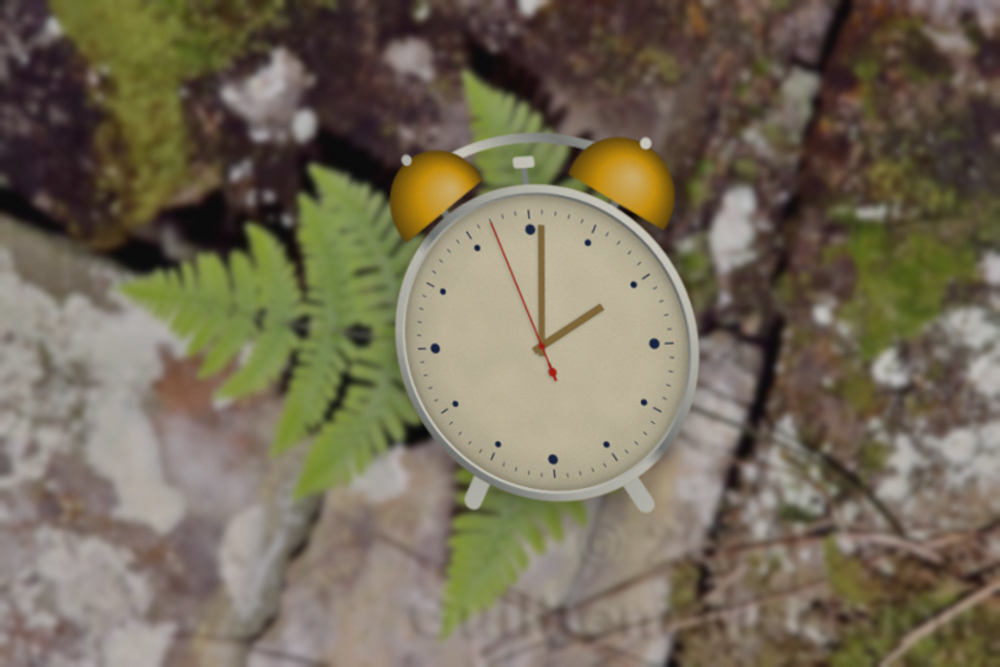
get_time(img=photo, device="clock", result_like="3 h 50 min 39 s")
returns 2 h 00 min 57 s
